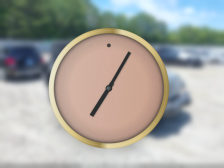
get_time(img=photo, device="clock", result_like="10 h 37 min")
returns 7 h 05 min
